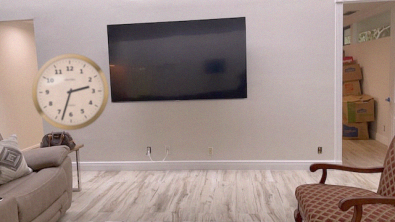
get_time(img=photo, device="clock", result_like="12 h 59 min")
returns 2 h 33 min
